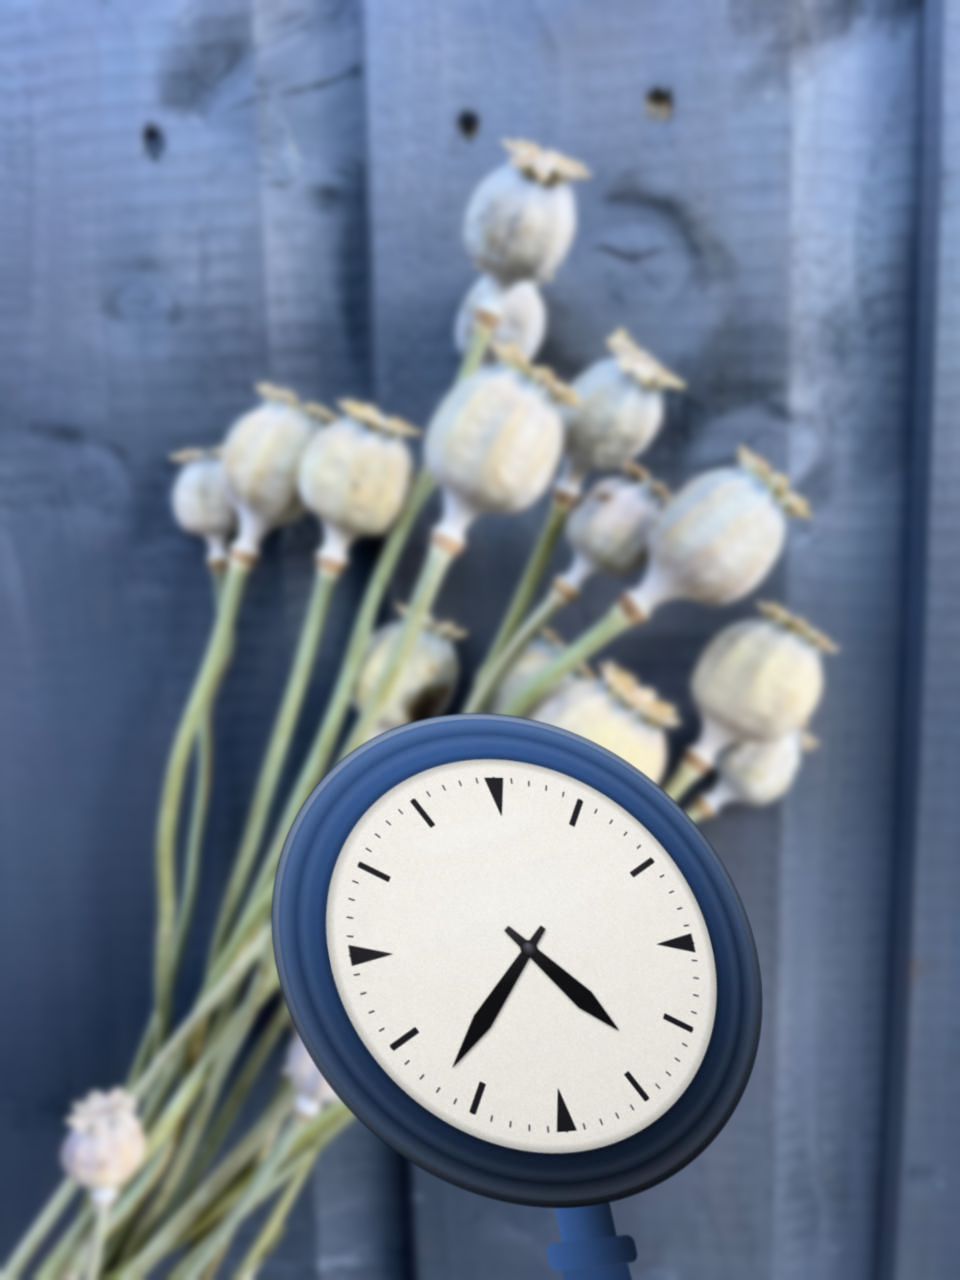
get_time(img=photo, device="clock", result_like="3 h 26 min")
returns 4 h 37 min
